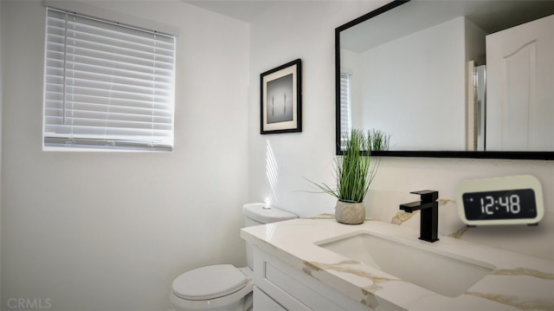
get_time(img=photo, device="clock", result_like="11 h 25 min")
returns 12 h 48 min
